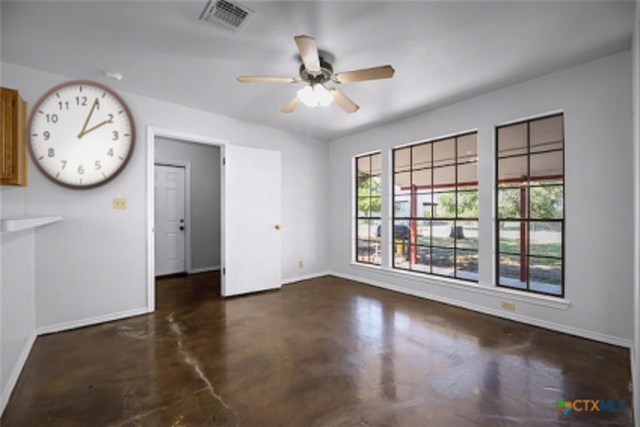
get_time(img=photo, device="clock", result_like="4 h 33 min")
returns 2 h 04 min
